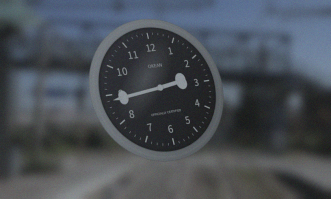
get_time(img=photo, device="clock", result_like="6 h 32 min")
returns 2 h 44 min
